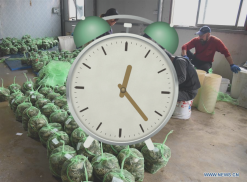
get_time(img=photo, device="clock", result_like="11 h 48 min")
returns 12 h 23 min
